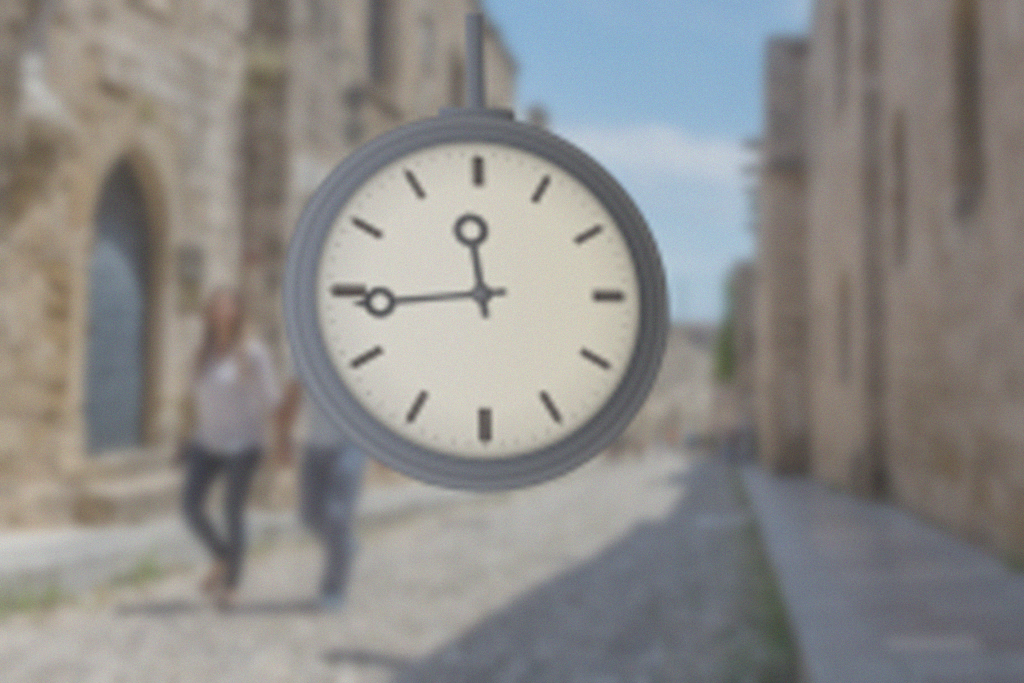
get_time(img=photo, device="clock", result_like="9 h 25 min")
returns 11 h 44 min
